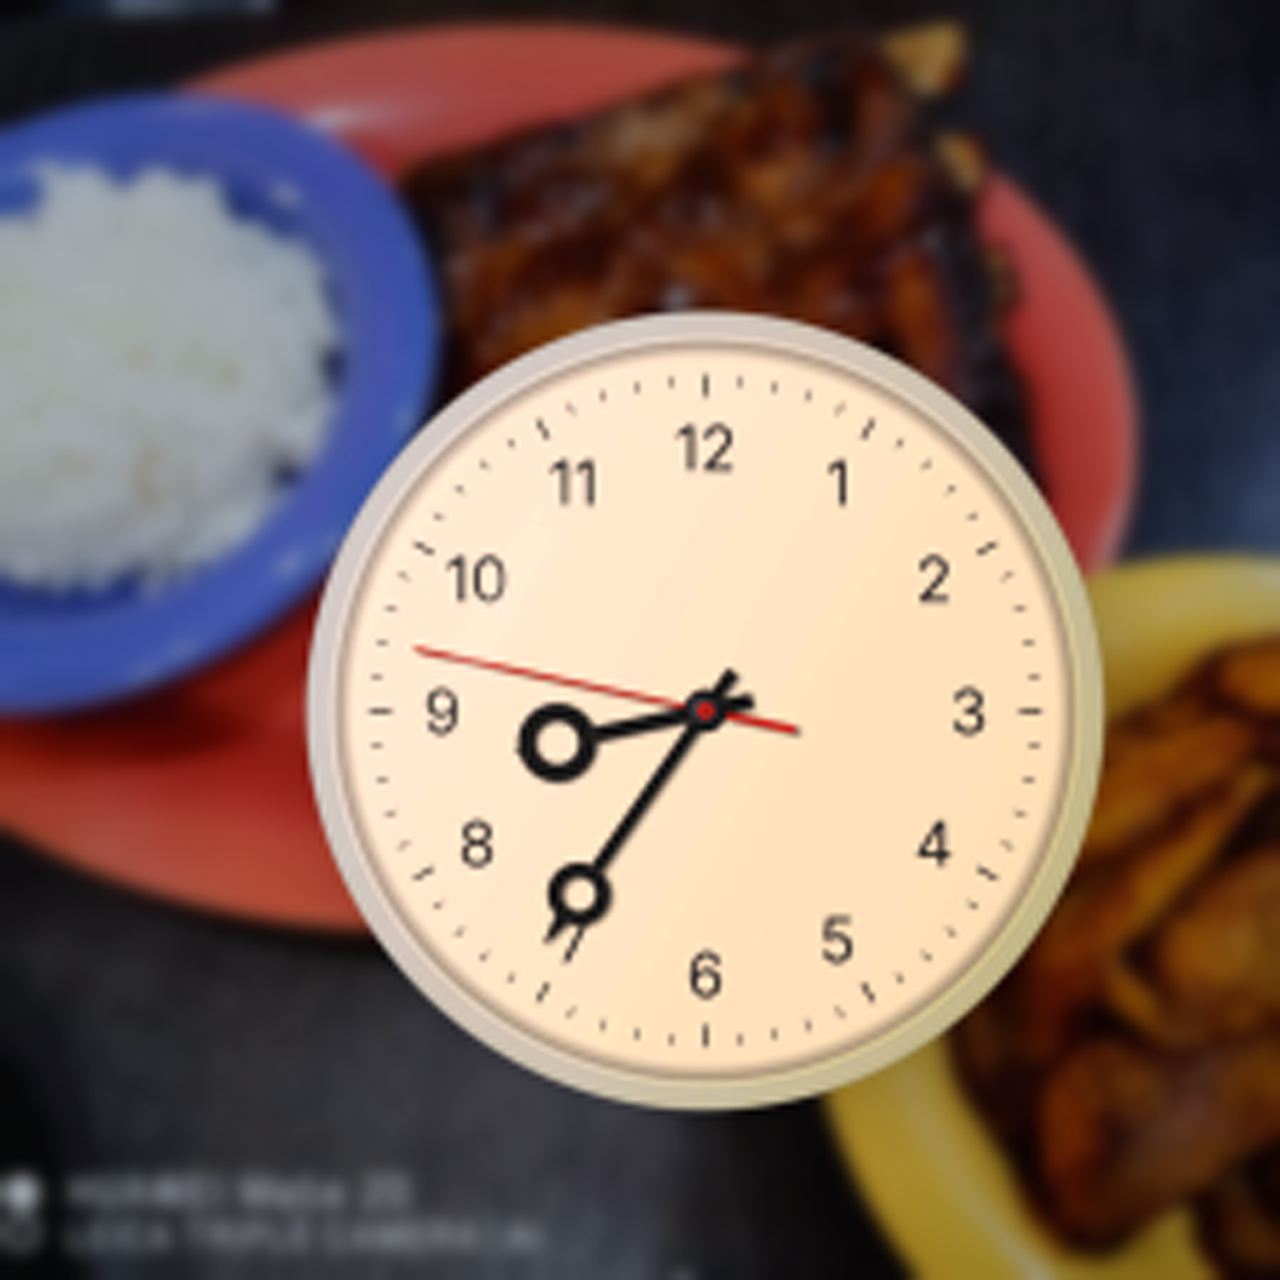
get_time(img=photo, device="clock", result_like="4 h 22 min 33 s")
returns 8 h 35 min 47 s
